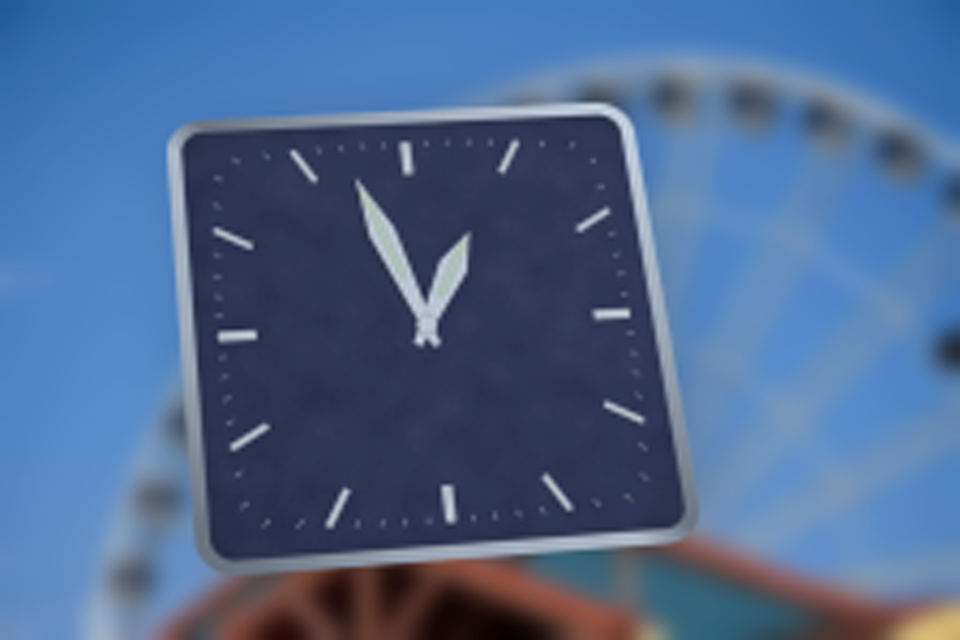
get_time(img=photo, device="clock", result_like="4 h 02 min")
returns 12 h 57 min
